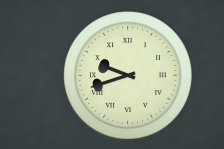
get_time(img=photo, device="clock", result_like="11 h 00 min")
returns 9 h 42 min
